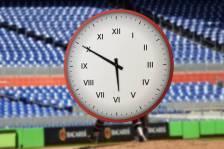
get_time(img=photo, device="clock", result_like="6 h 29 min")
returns 5 h 50 min
